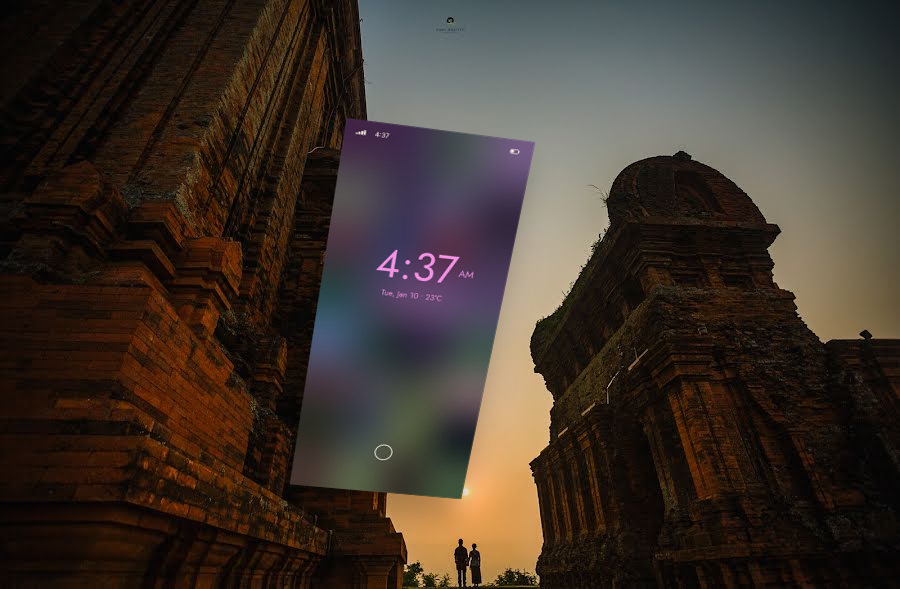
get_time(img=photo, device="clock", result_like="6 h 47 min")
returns 4 h 37 min
